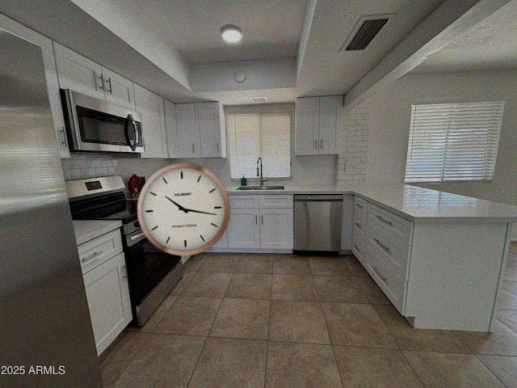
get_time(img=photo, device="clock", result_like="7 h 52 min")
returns 10 h 17 min
